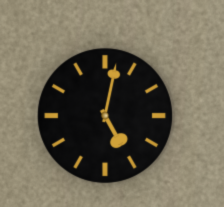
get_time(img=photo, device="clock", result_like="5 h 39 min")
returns 5 h 02 min
